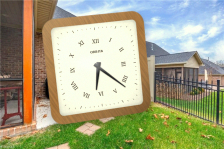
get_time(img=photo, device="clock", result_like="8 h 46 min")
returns 6 h 22 min
